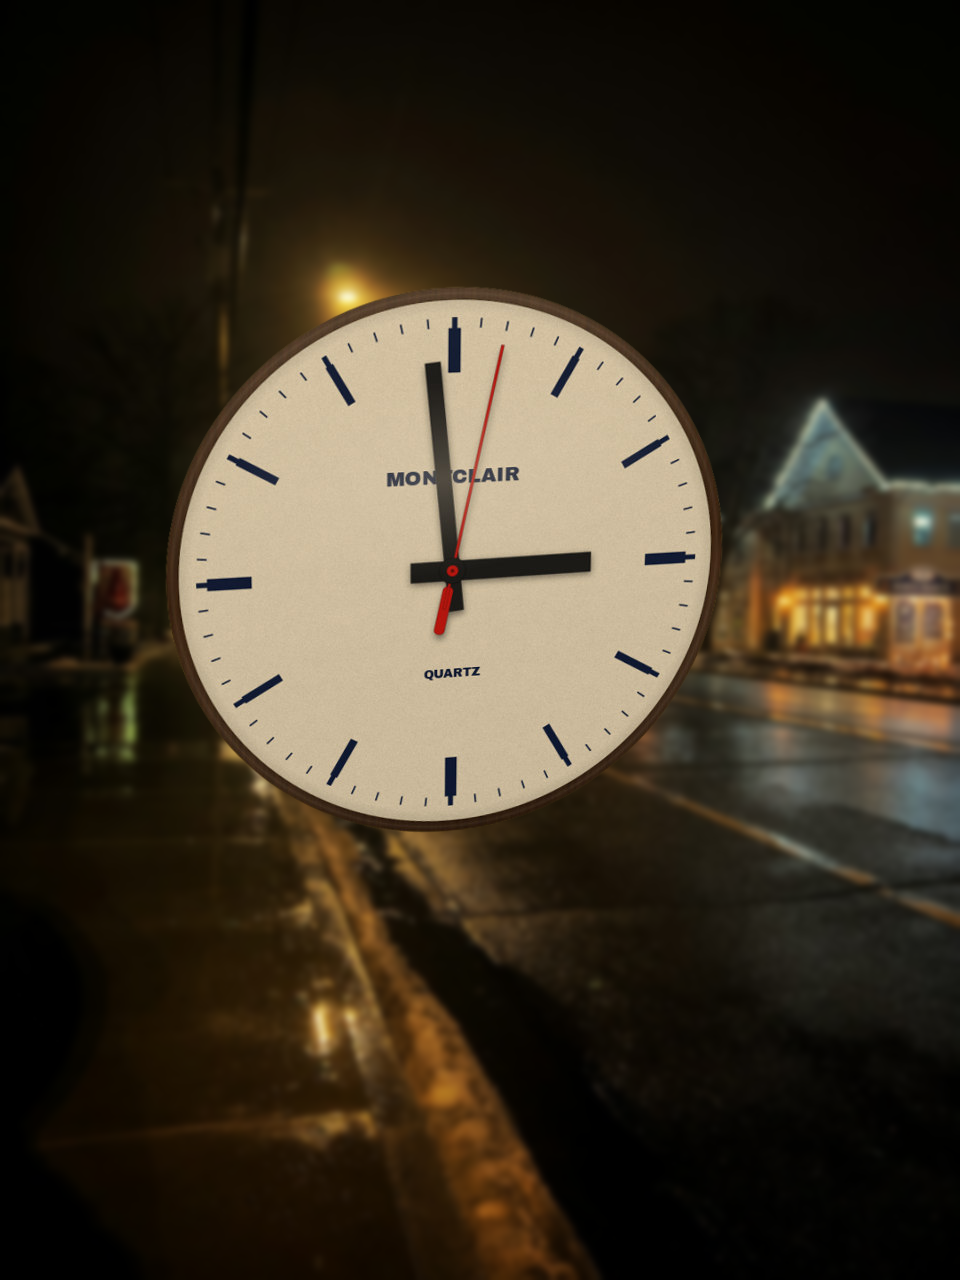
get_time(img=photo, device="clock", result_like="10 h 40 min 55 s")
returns 2 h 59 min 02 s
